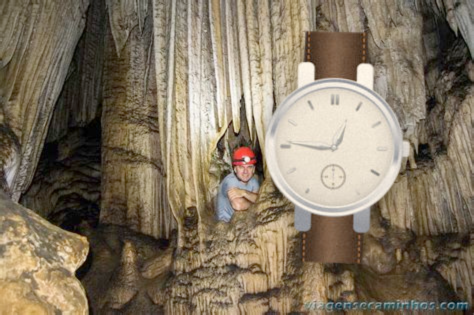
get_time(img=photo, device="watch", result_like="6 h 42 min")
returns 12 h 46 min
